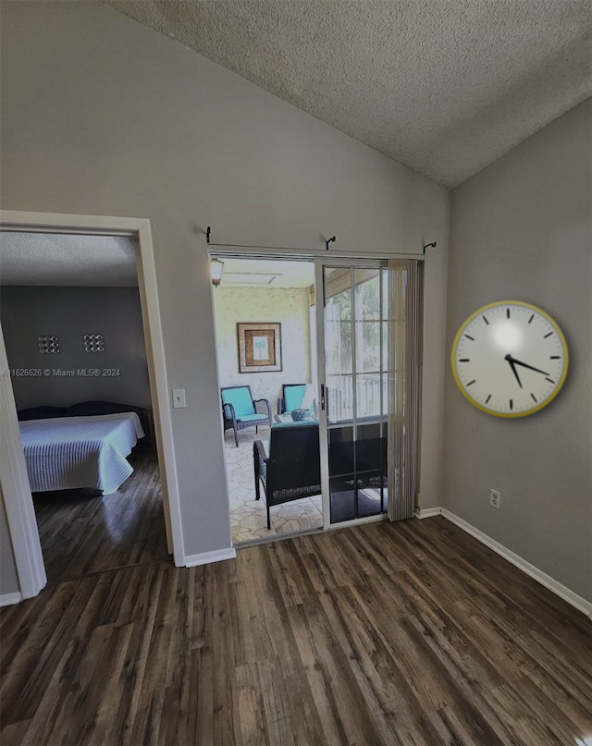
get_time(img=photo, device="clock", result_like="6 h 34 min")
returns 5 h 19 min
